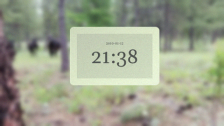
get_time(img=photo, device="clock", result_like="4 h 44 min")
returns 21 h 38 min
